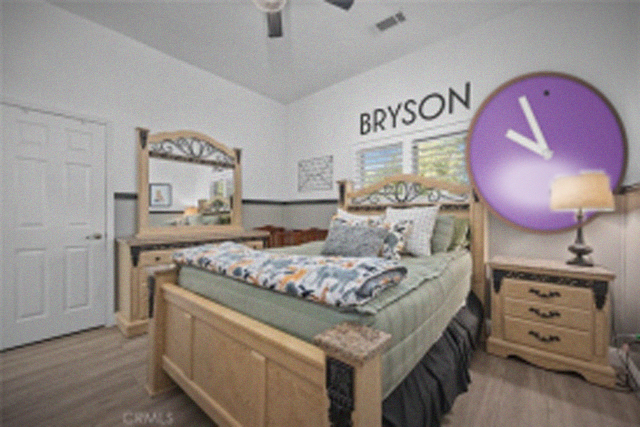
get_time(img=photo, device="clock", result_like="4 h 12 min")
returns 9 h 56 min
